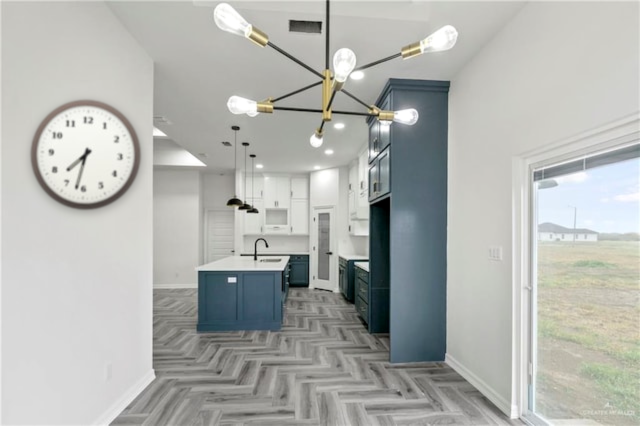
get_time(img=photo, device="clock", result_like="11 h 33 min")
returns 7 h 32 min
